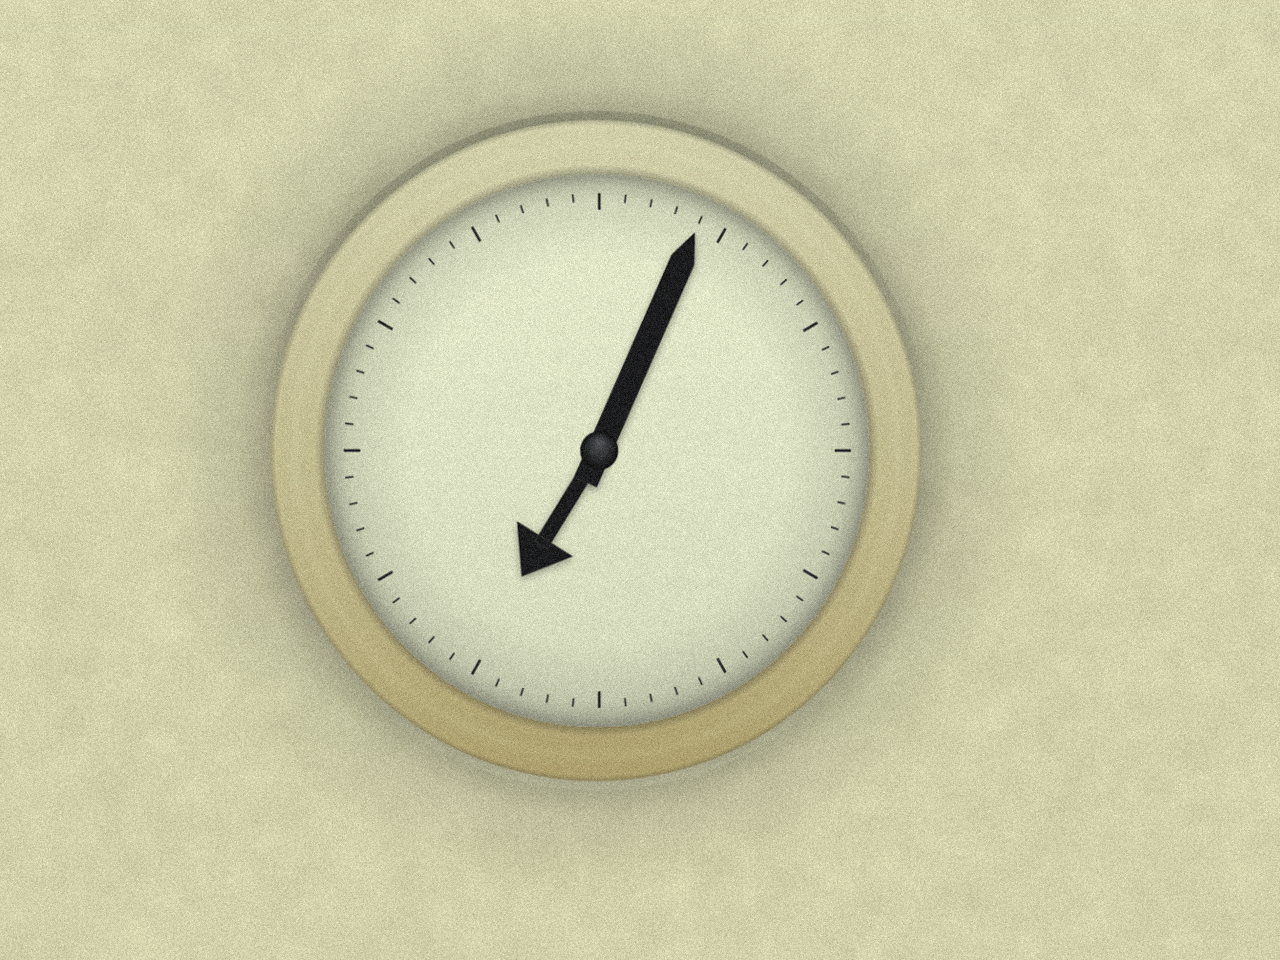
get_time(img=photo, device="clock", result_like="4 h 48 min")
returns 7 h 04 min
